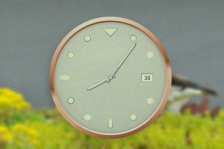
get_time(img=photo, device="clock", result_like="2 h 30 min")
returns 8 h 06 min
